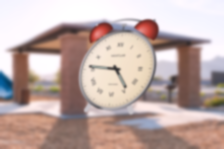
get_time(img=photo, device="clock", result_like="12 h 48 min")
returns 4 h 46 min
